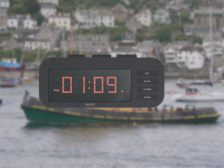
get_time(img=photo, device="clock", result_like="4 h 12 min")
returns 1 h 09 min
